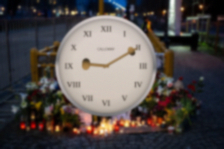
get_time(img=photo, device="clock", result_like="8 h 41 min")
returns 9 h 10 min
